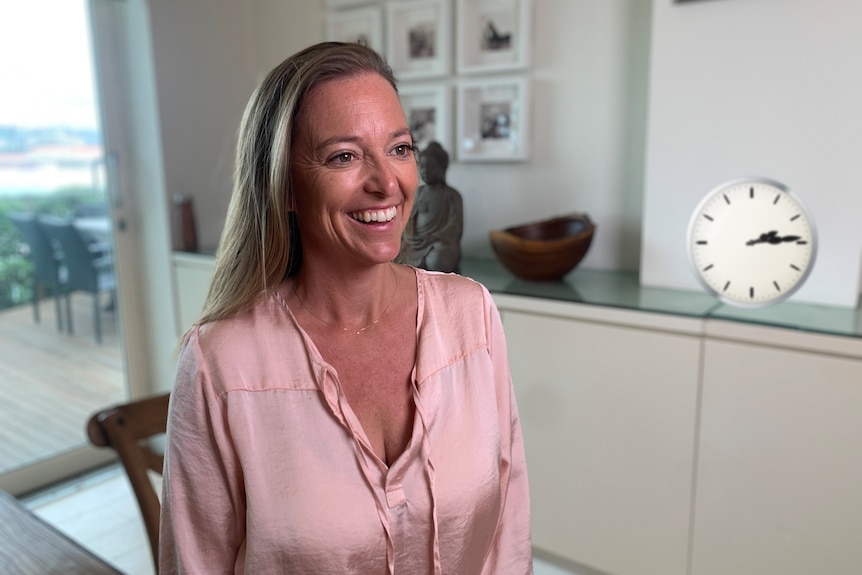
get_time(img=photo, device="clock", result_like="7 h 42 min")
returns 2 h 14 min
